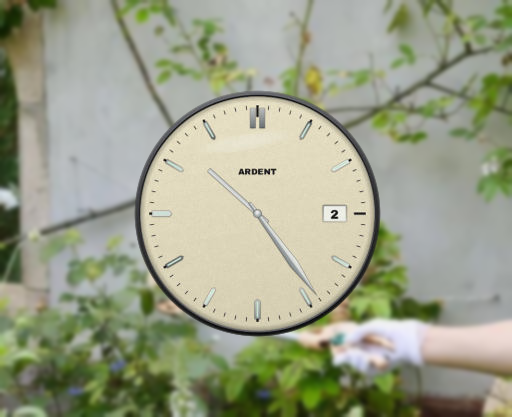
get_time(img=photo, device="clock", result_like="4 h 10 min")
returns 10 h 24 min
